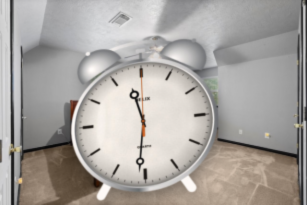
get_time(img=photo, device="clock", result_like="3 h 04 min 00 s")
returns 11 h 31 min 00 s
